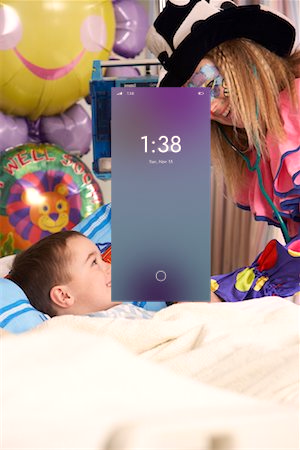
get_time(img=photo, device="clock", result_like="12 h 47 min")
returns 1 h 38 min
